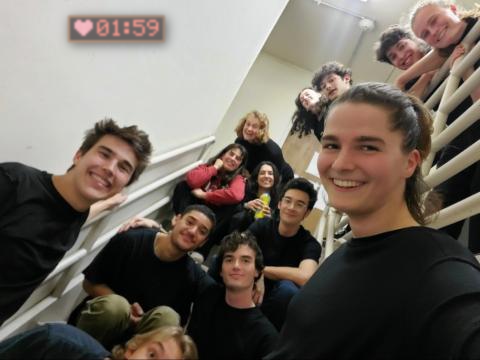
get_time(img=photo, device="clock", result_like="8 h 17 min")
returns 1 h 59 min
